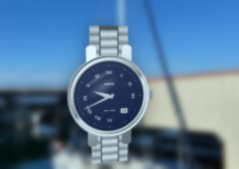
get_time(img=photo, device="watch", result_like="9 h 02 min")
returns 9 h 41 min
